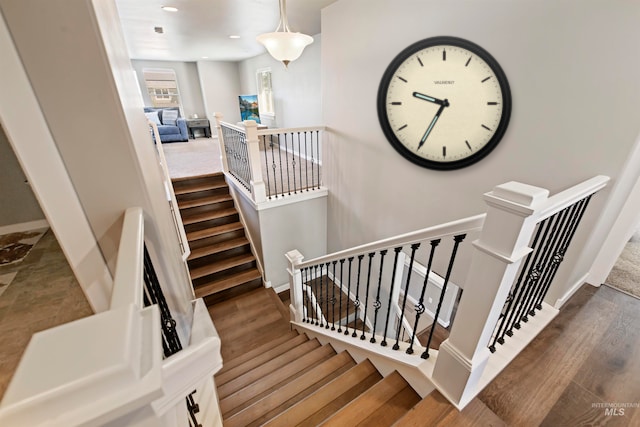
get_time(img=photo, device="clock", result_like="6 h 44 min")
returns 9 h 35 min
